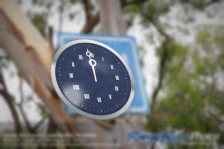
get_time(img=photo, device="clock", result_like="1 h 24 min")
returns 11 h 59 min
